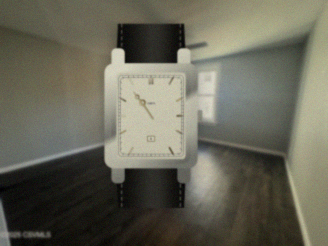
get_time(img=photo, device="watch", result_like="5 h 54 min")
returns 10 h 54 min
